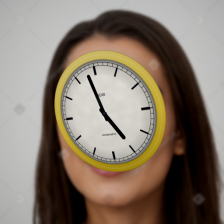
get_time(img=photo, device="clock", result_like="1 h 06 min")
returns 4 h 58 min
